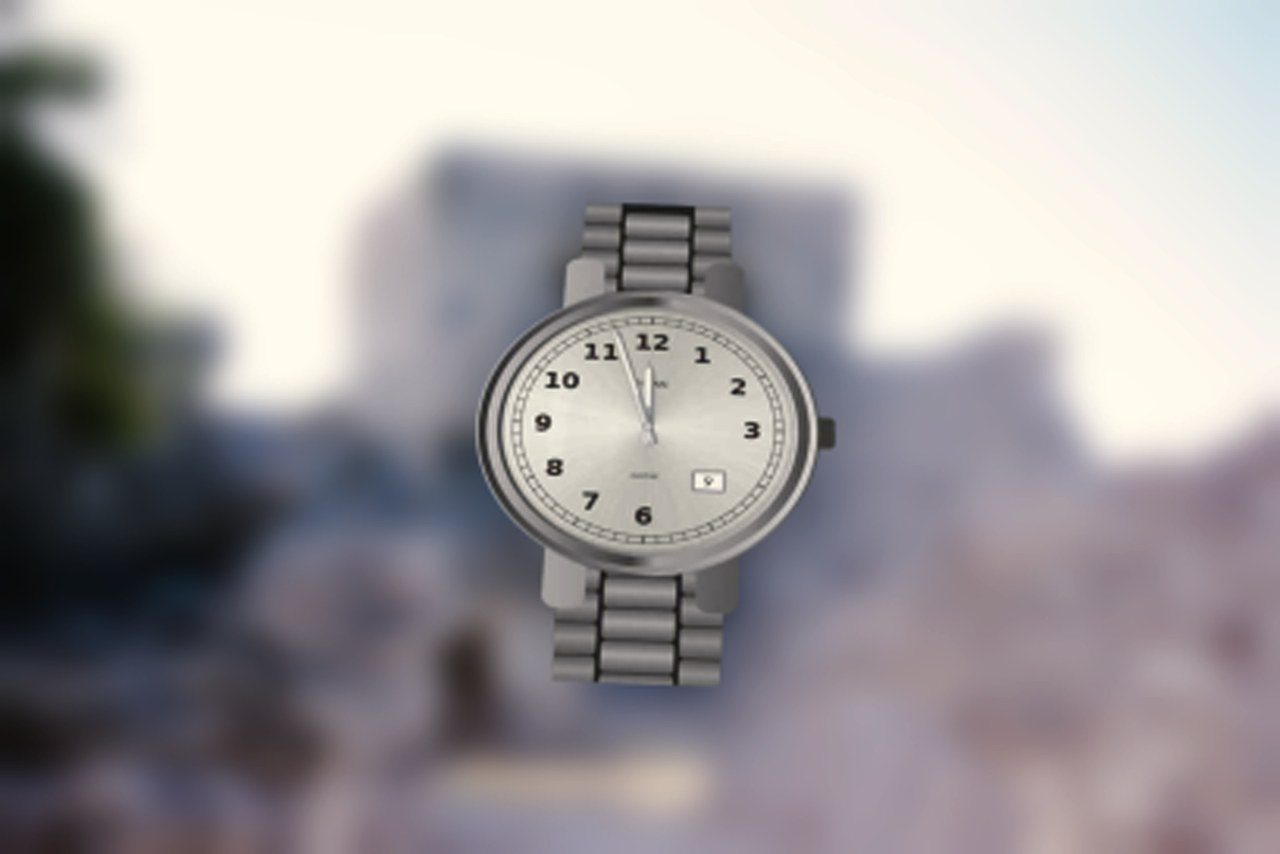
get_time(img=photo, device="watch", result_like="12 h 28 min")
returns 11 h 57 min
